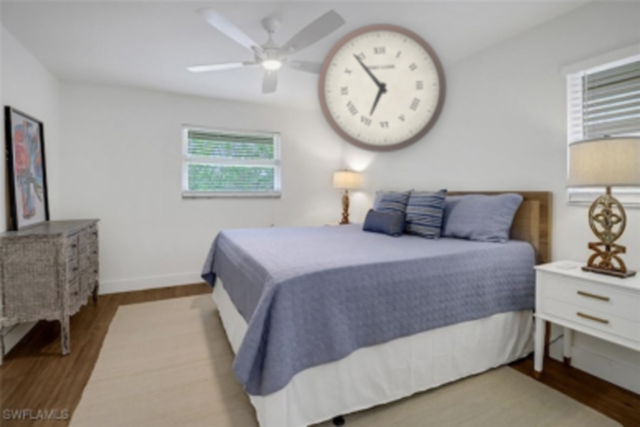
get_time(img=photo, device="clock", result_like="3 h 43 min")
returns 6 h 54 min
